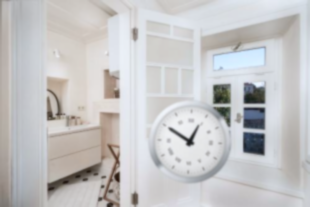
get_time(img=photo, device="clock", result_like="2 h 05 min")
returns 12 h 50 min
